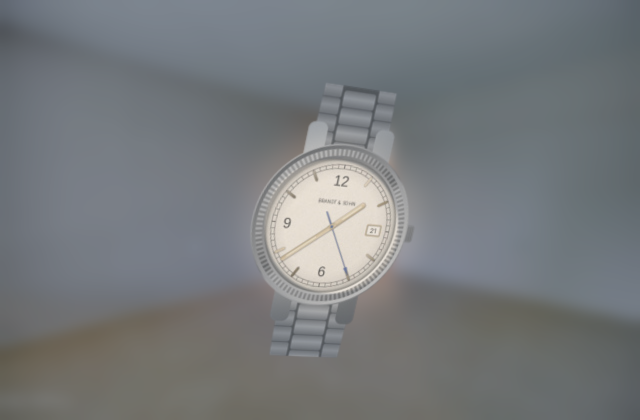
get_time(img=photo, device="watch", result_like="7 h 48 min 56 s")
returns 1 h 38 min 25 s
